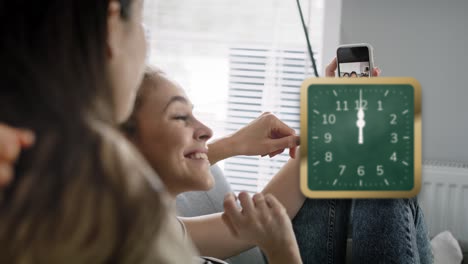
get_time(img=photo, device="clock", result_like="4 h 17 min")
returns 12 h 00 min
